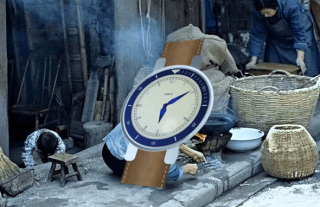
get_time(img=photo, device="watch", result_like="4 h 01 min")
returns 6 h 09 min
